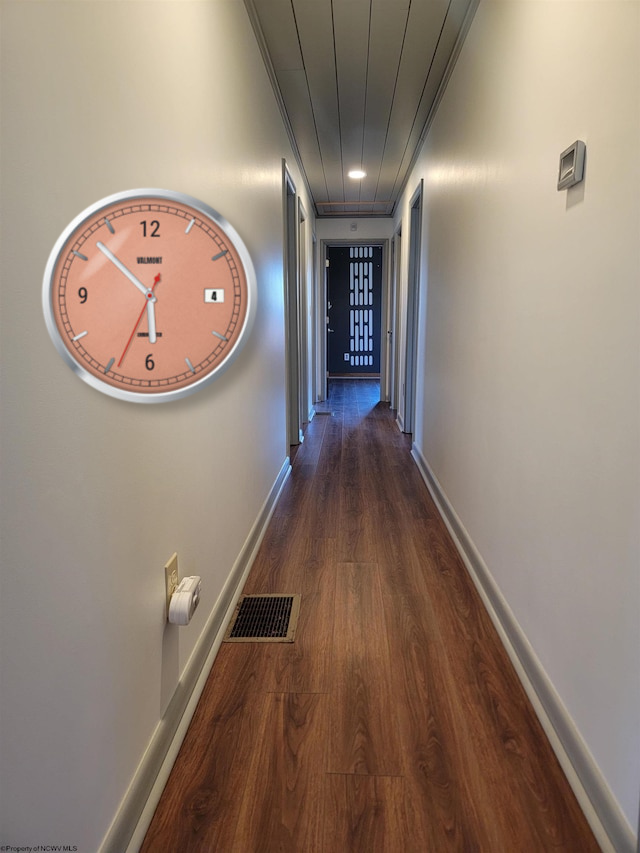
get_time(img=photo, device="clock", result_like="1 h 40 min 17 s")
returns 5 h 52 min 34 s
